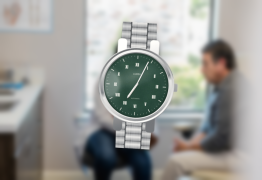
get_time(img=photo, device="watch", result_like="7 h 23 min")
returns 7 h 04 min
